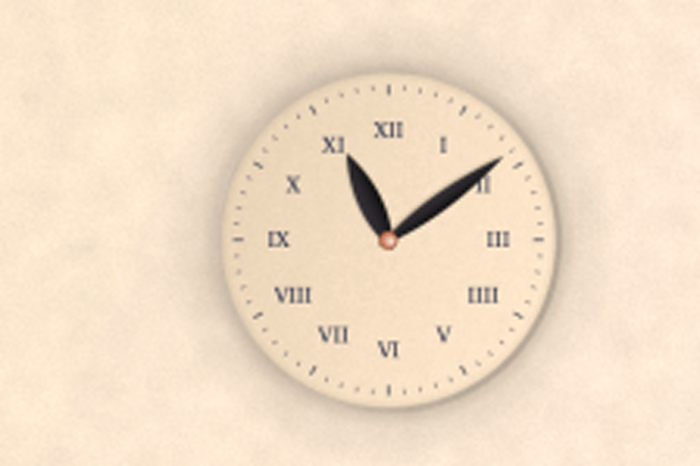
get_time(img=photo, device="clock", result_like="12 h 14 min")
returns 11 h 09 min
